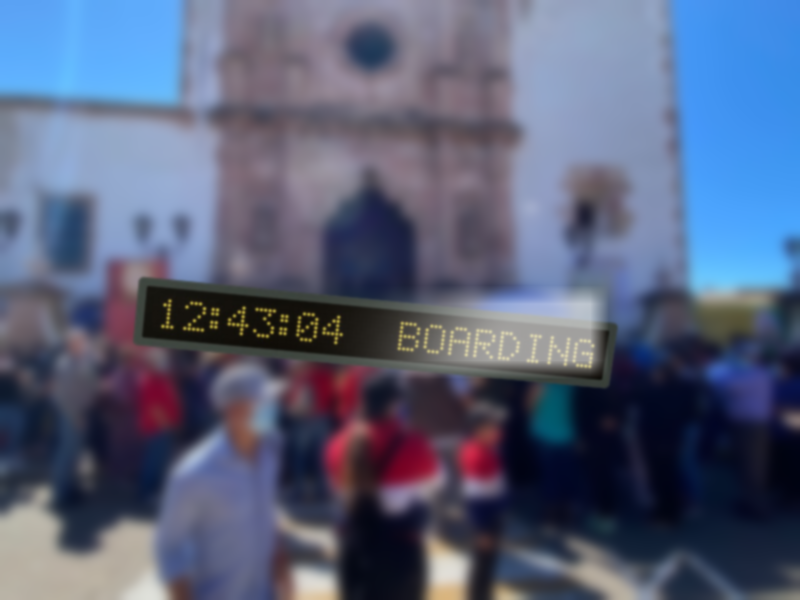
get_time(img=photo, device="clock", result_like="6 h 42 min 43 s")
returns 12 h 43 min 04 s
